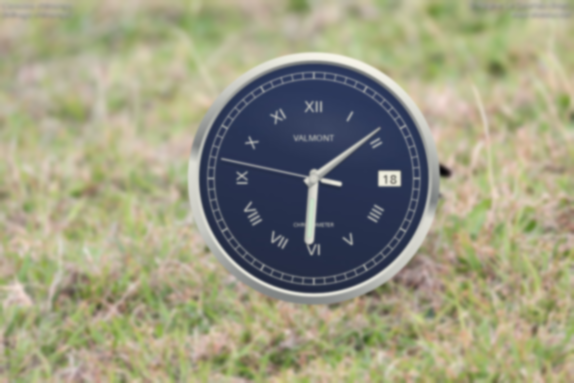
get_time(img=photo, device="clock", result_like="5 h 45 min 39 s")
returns 6 h 08 min 47 s
